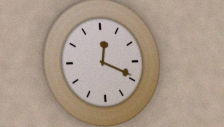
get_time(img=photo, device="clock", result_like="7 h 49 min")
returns 12 h 19 min
